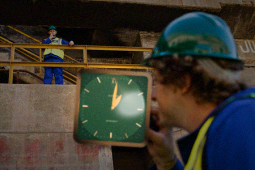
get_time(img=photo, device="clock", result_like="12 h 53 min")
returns 1 h 01 min
